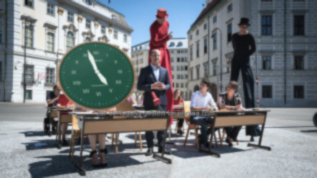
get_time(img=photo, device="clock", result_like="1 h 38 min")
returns 4 h 57 min
